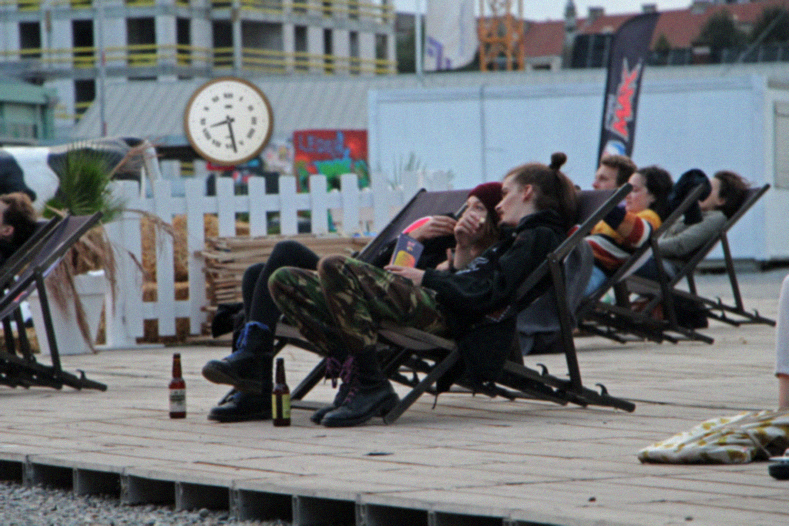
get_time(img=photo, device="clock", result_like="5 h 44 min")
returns 8 h 28 min
